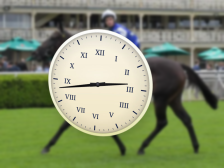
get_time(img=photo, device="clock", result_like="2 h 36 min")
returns 2 h 43 min
